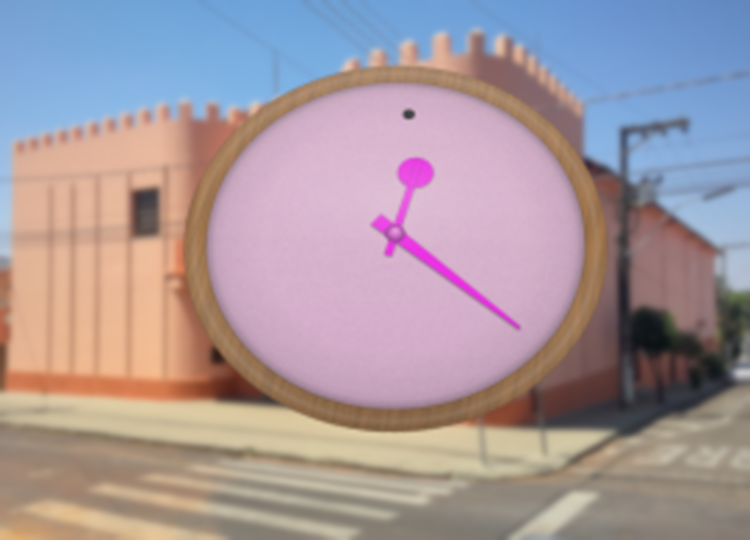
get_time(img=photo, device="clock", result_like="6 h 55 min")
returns 12 h 21 min
